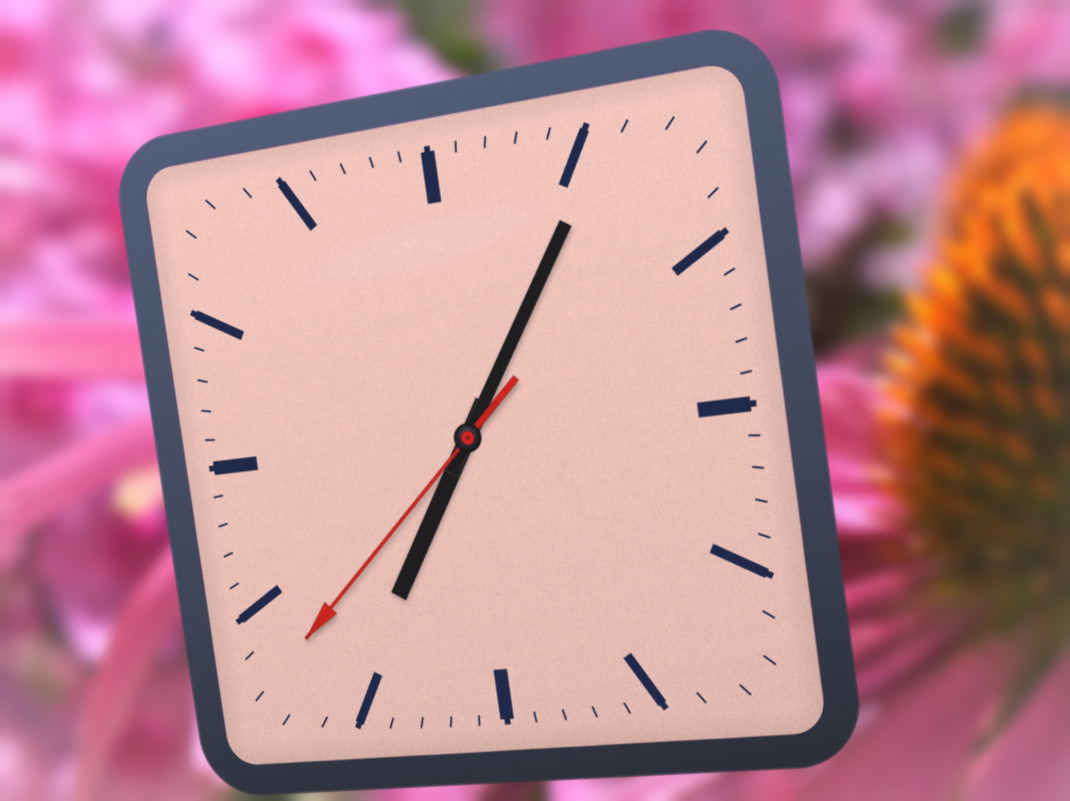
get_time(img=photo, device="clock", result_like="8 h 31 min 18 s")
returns 7 h 05 min 38 s
